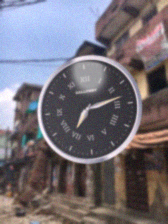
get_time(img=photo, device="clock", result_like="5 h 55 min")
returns 7 h 13 min
